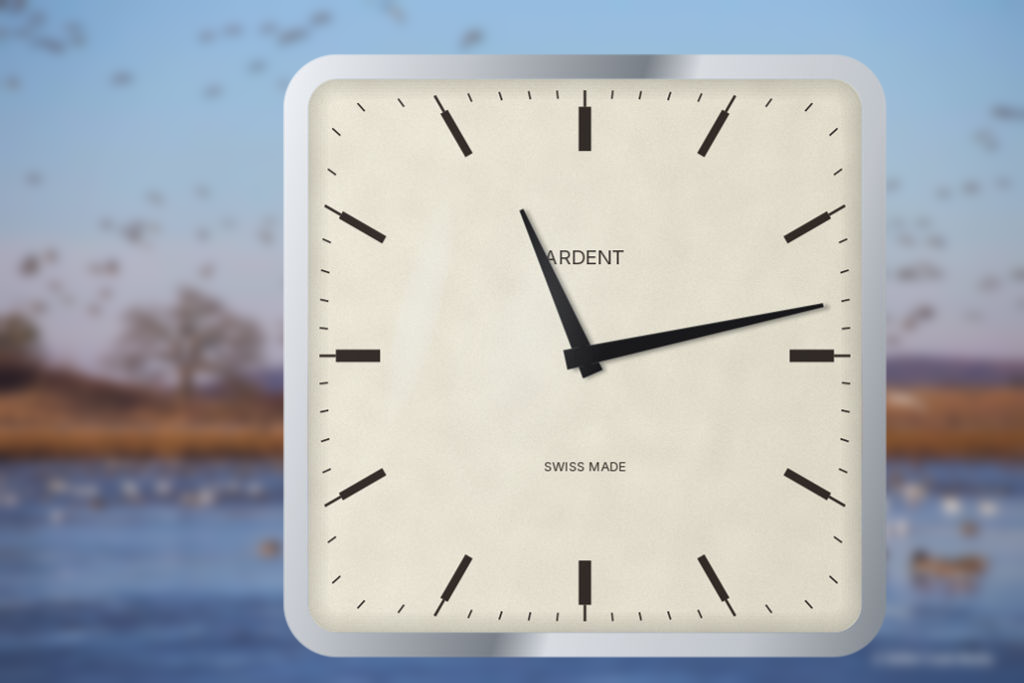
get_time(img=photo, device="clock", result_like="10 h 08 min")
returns 11 h 13 min
